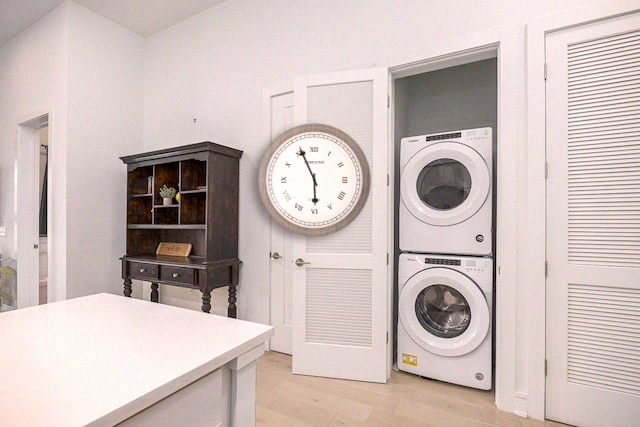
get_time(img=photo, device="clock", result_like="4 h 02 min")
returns 5 h 56 min
